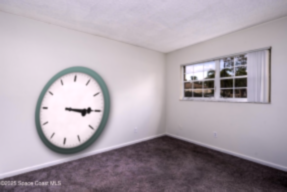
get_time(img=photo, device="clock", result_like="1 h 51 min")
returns 3 h 15 min
